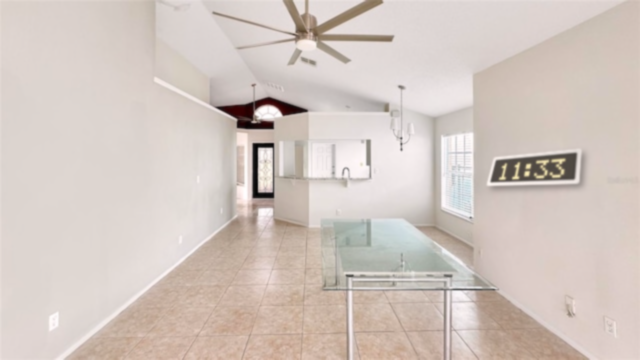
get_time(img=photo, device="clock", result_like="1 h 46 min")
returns 11 h 33 min
